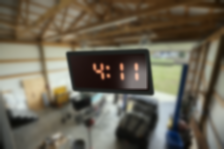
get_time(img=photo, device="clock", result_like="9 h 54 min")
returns 4 h 11 min
